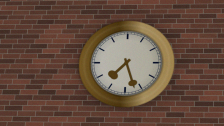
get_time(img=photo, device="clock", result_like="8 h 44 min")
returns 7 h 27 min
